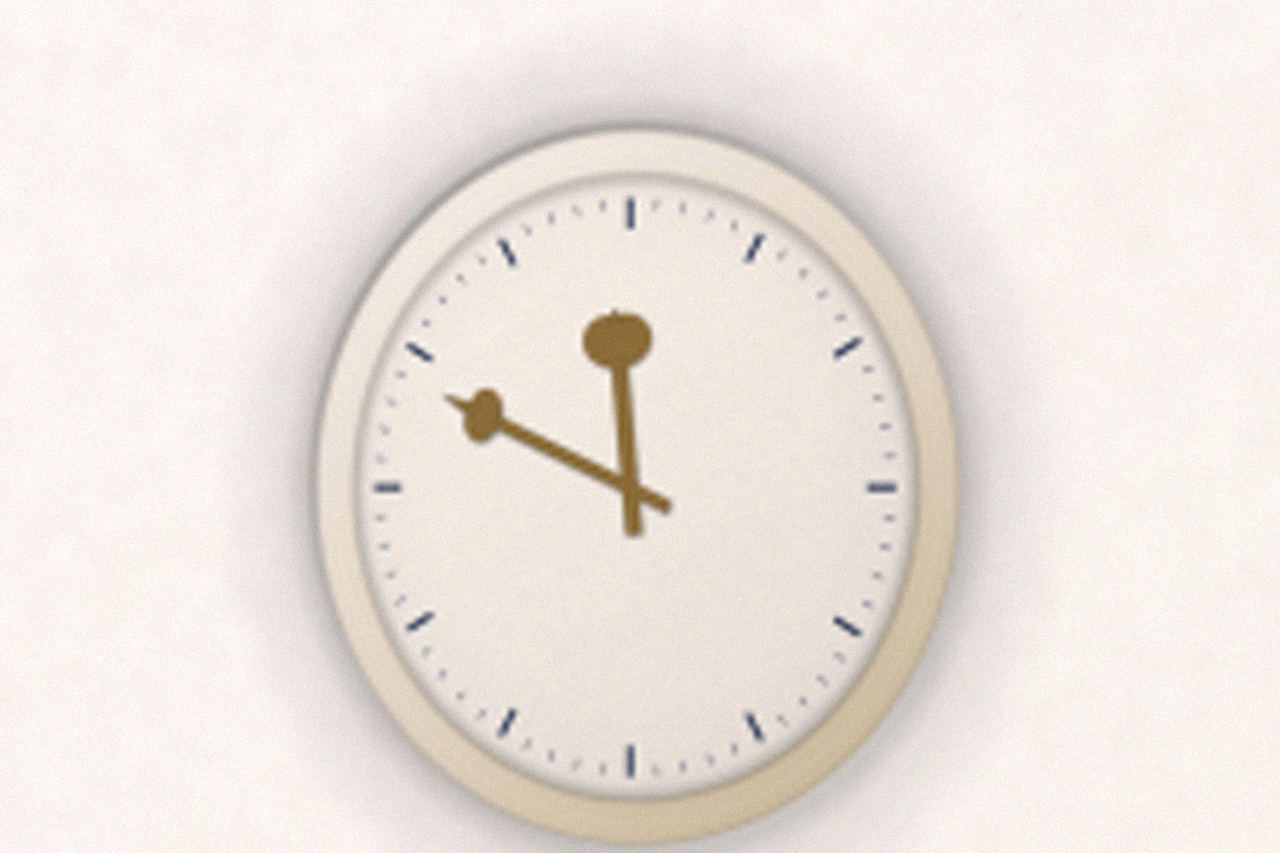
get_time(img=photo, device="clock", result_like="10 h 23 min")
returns 11 h 49 min
